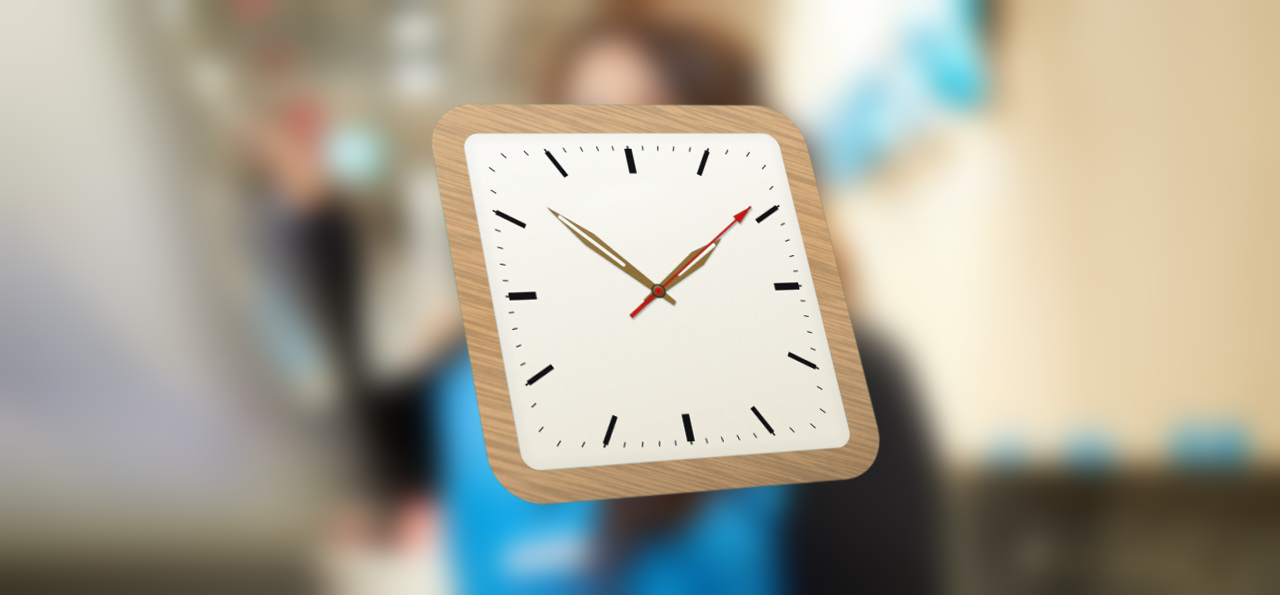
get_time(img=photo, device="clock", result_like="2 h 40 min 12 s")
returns 1 h 52 min 09 s
